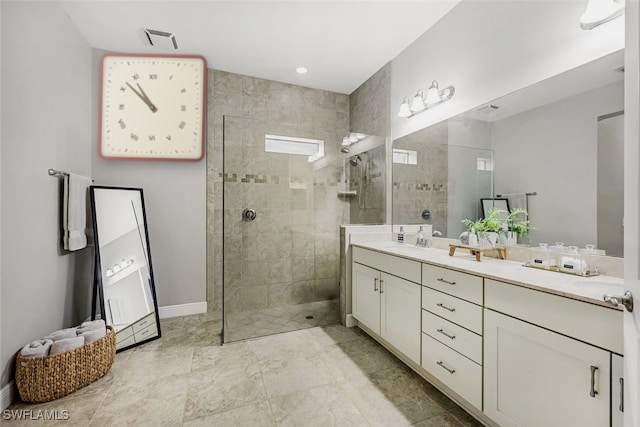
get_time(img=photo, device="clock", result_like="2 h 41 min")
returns 10 h 52 min
